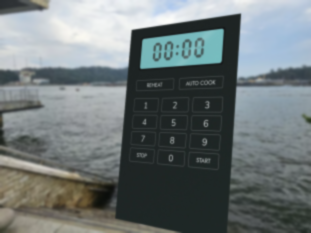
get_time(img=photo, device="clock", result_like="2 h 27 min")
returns 0 h 00 min
